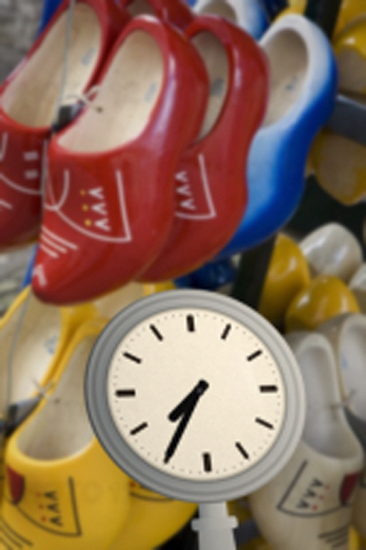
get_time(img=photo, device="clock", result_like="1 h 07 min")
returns 7 h 35 min
